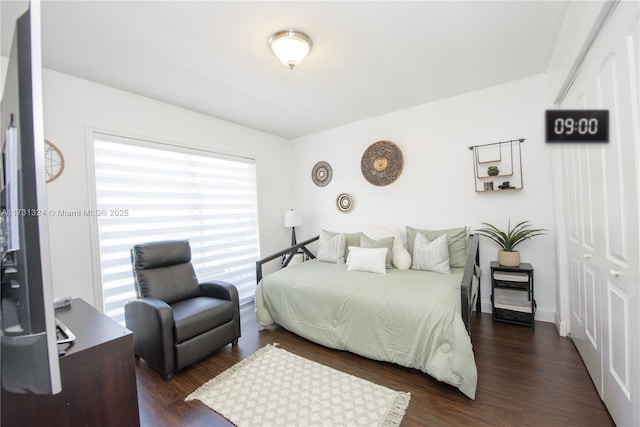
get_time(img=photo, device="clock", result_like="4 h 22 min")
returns 9 h 00 min
